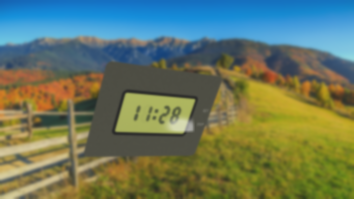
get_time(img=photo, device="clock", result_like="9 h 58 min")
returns 11 h 28 min
